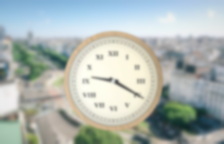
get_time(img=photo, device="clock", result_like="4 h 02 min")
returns 9 h 20 min
